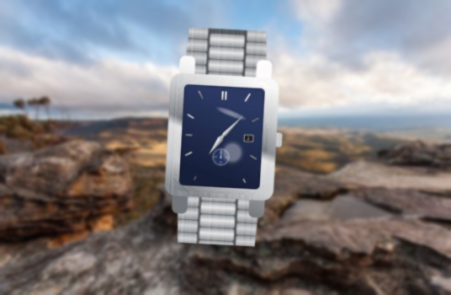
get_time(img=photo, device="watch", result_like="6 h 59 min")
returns 7 h 07 min
